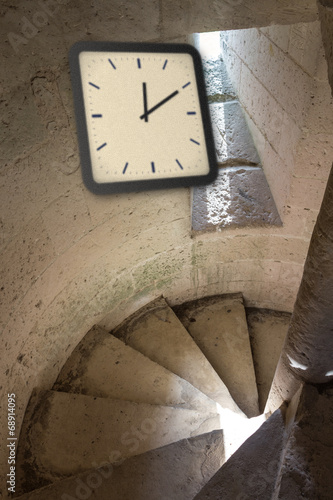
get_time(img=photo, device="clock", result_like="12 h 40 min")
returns 12 h 10 min
